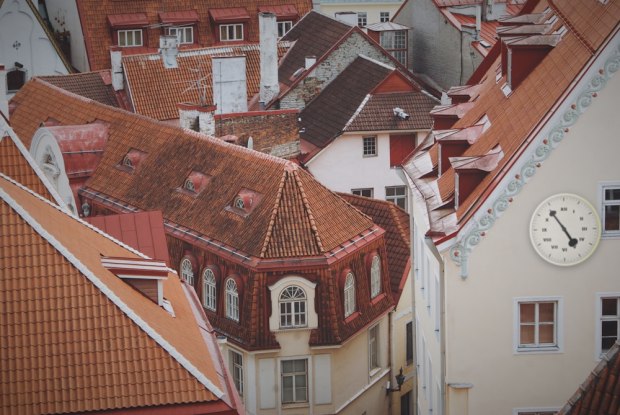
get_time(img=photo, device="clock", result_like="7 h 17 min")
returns 4 h 54 min
